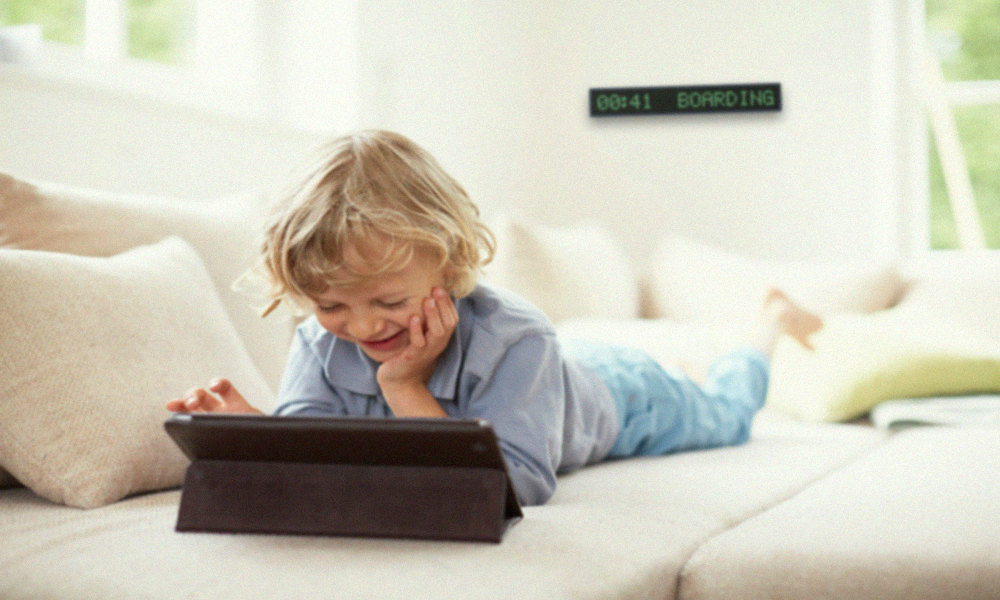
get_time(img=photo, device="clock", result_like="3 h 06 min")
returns 0 h 41 min
